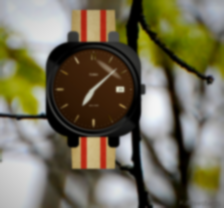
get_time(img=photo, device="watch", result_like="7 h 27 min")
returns 7 h 08 min
